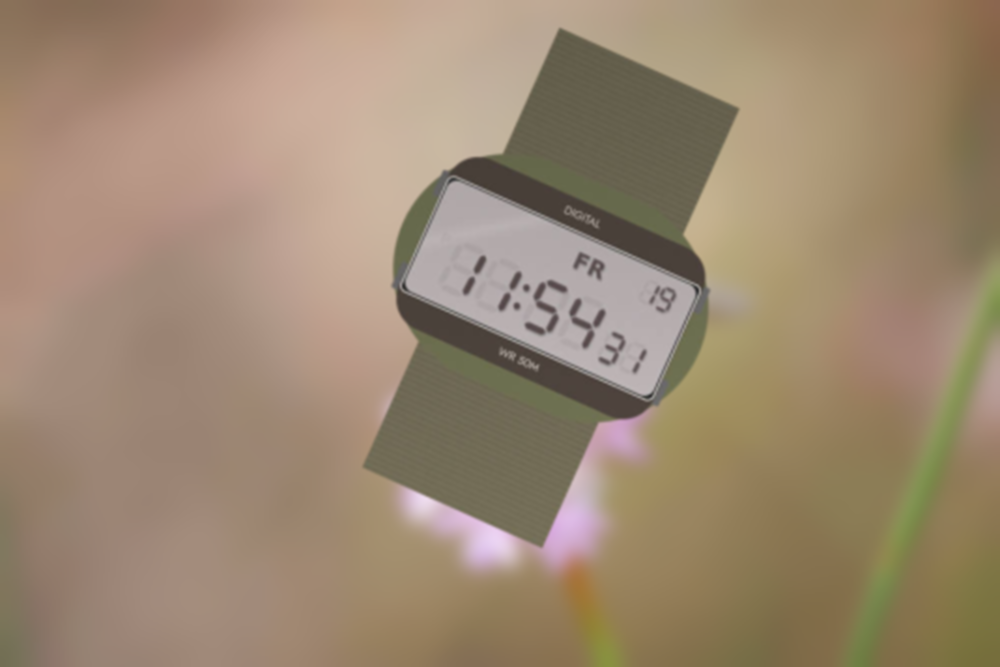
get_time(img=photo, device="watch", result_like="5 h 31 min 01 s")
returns 11 h 54 min 31 s
